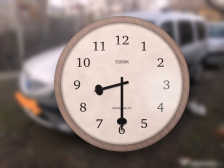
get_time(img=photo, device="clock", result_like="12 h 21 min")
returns 8 h 30 min
